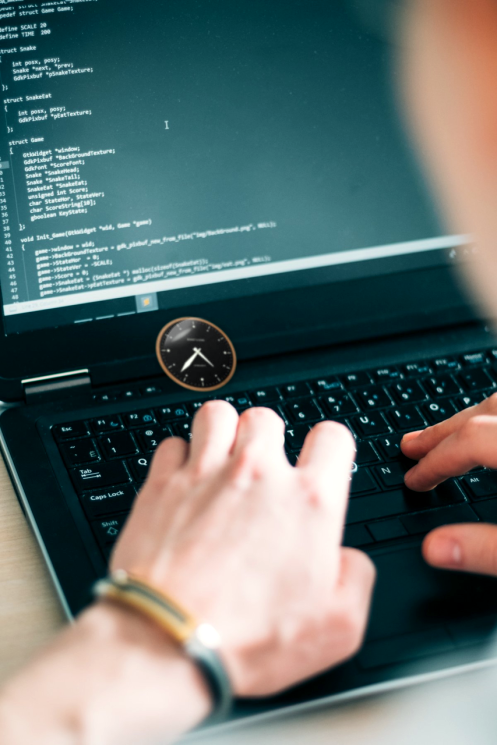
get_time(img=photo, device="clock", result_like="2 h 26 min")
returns 4 h 37 min
